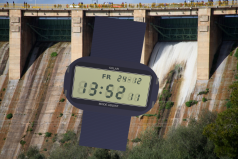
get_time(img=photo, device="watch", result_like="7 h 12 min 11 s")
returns 13 h 52 min 11 s
